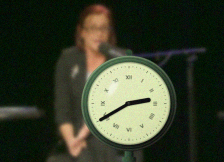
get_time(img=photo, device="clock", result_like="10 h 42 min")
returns 2 h 40 min
